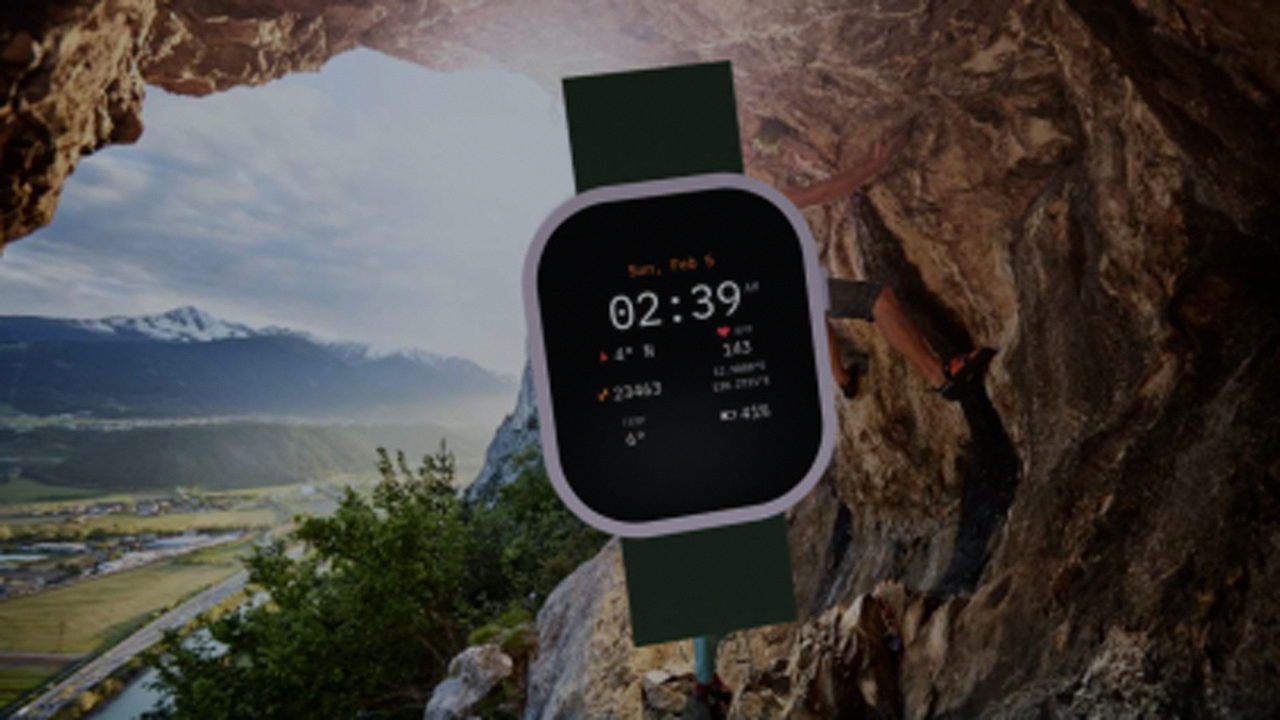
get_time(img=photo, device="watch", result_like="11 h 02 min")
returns 2 h 39 min
